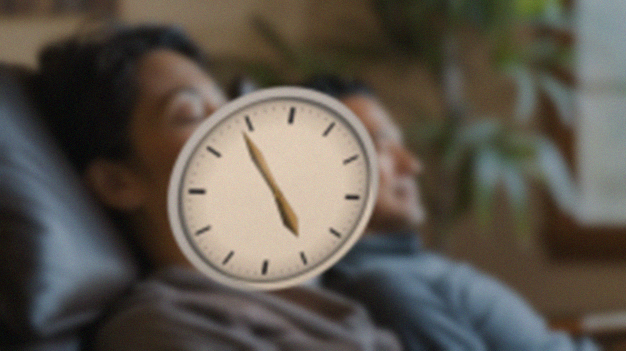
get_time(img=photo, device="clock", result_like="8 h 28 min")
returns 4 h 54 min
